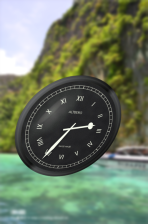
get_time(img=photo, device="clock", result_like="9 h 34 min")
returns 2 h 35 min
